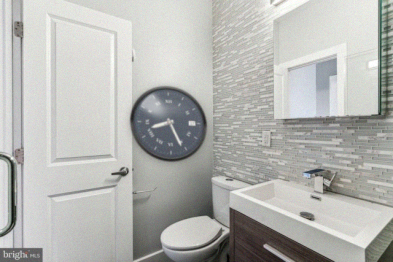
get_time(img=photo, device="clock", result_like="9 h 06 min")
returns 8 h 26 min
